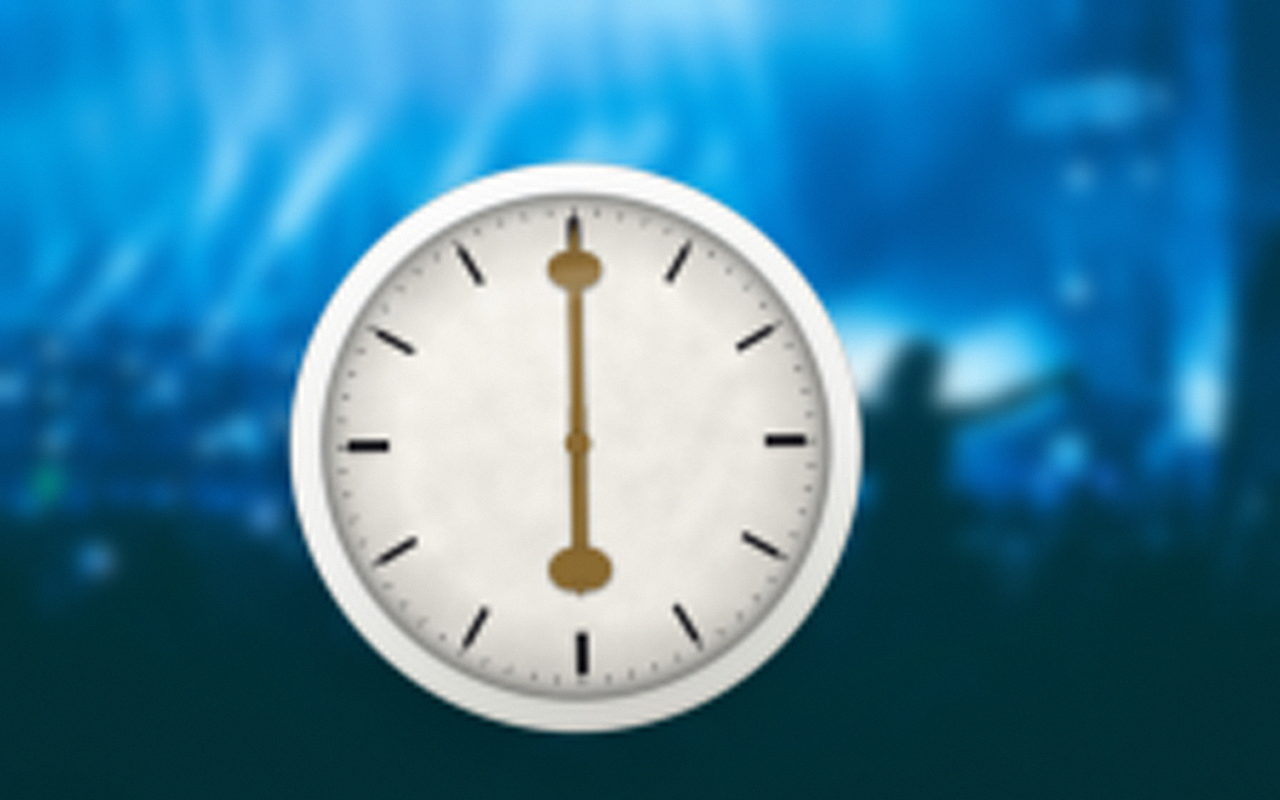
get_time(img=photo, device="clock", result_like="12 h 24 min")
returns 6 h 00 min
